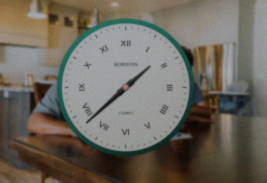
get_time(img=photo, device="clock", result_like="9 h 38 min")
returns 1 h 38 min
